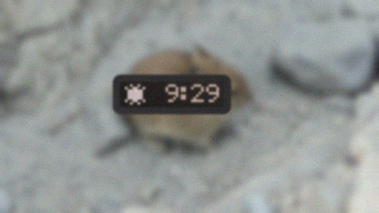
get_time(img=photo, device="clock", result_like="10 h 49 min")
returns 9 h 29 min
